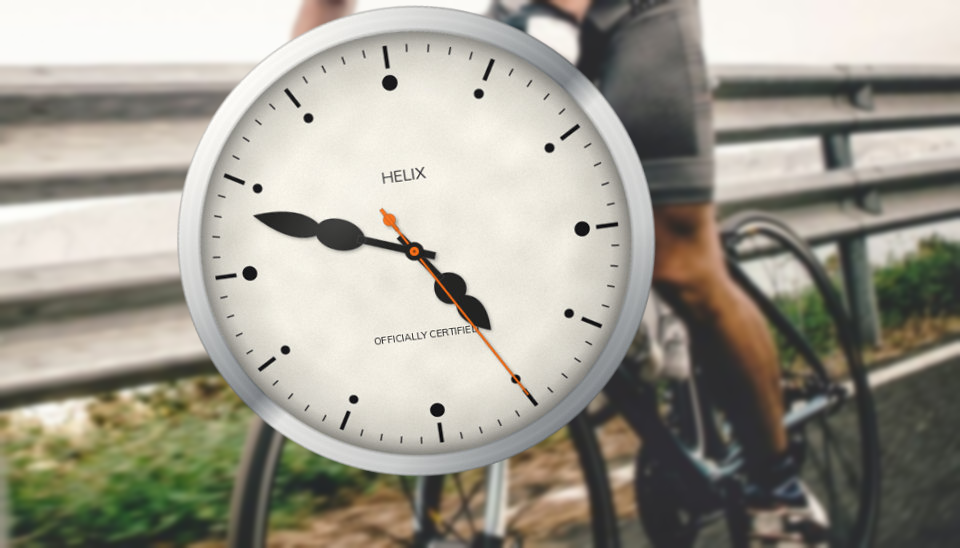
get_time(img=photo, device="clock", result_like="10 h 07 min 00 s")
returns 4 h 48 min 25 s
